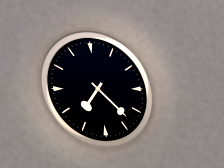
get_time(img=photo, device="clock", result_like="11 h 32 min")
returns 7 h 23 min
